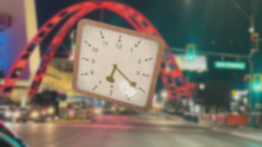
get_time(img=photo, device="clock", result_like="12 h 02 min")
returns 6 h 21 min
